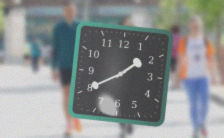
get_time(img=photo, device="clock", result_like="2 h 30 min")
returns 1 h 40 min
